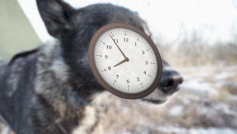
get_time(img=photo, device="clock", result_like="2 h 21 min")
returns 7 h 54 min
